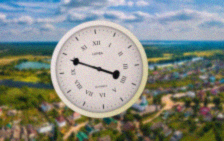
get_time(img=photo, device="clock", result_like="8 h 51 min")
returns 3 h 49 min
